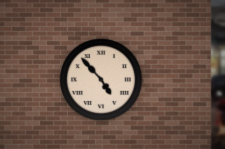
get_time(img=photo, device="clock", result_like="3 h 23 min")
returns 4 h 53 min
